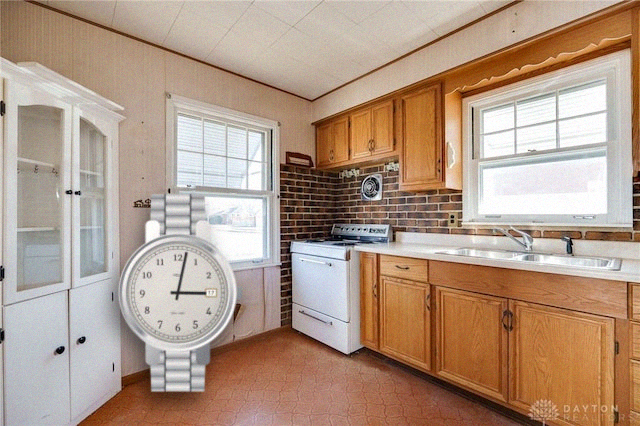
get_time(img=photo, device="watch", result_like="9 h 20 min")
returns 3 h 02 min
